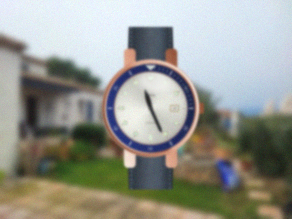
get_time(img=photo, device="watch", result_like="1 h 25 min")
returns 11 h 26 min
